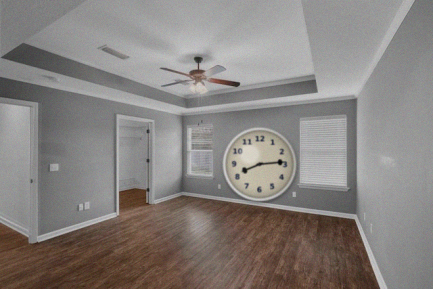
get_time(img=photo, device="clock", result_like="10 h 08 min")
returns 8 h 14 min
